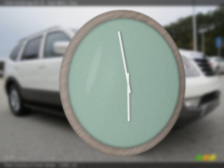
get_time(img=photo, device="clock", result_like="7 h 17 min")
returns 5 h 58 min
